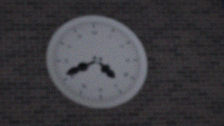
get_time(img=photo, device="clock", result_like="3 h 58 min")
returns 4 h 41 min
